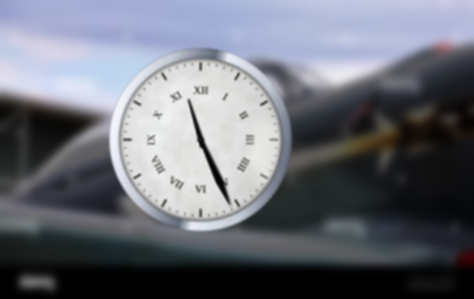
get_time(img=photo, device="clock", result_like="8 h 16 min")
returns 11 h 26 min
